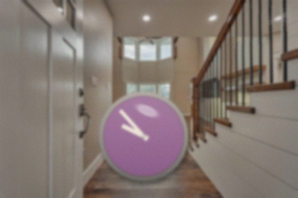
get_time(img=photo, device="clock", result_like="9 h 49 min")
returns 9 h 53 min
